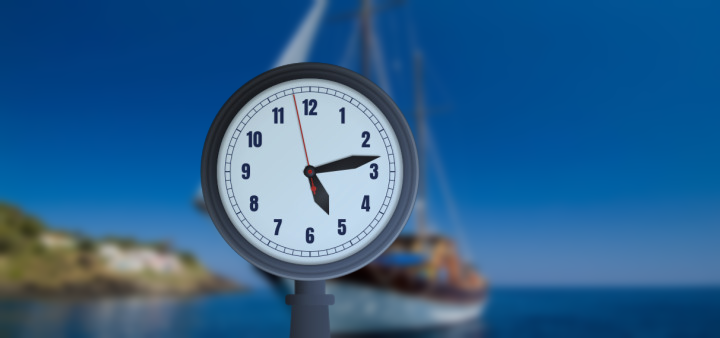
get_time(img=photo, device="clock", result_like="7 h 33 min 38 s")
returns 5 h 12 min 58 s
